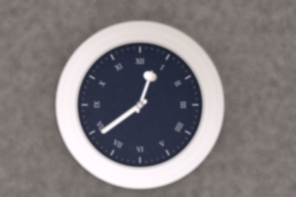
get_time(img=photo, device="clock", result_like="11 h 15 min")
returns 12 h 39 min
